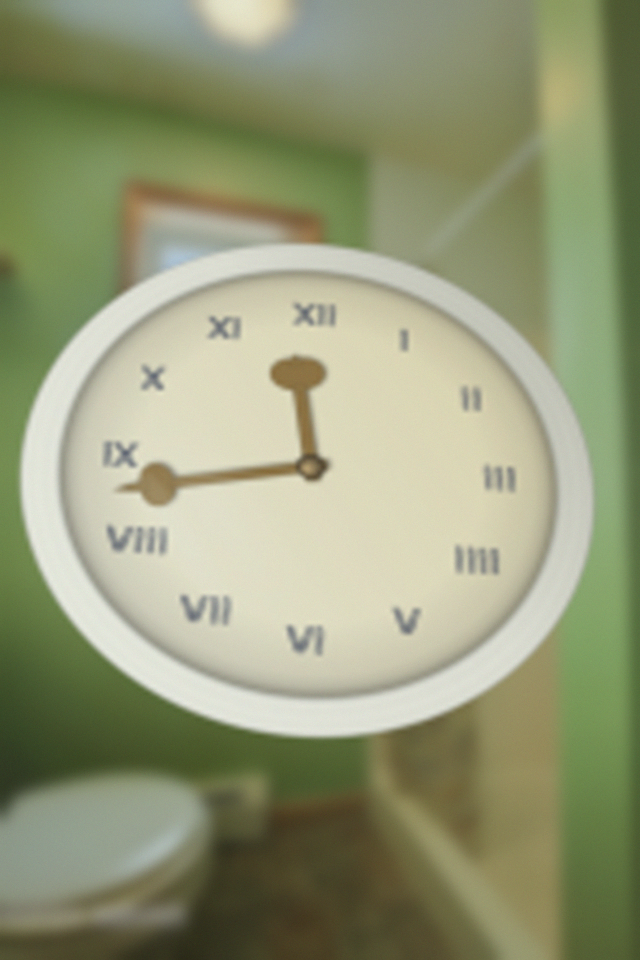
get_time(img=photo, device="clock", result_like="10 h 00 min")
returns 11 h 43 min
